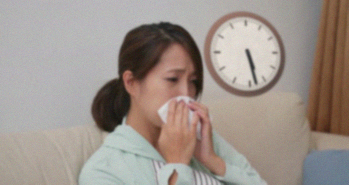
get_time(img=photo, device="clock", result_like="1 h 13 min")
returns 5 h 28 min
